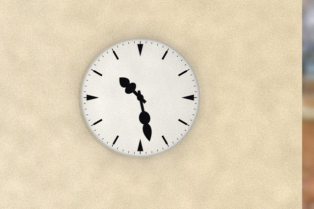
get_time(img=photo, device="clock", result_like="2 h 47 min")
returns 10 h 28 min
